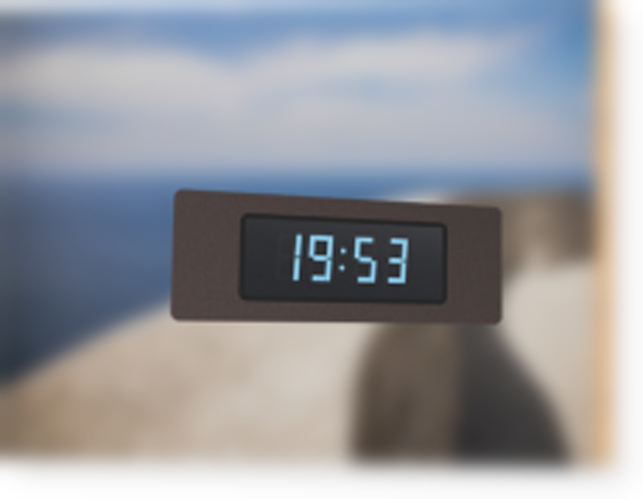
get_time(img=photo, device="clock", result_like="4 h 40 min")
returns 19 h 53 min
